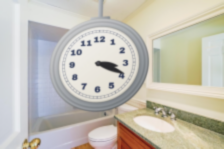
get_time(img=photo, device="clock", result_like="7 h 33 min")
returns 3 h 19 min
